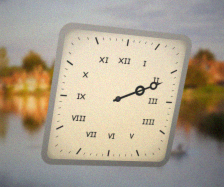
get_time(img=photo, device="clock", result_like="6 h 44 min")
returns 2 h 11 min
